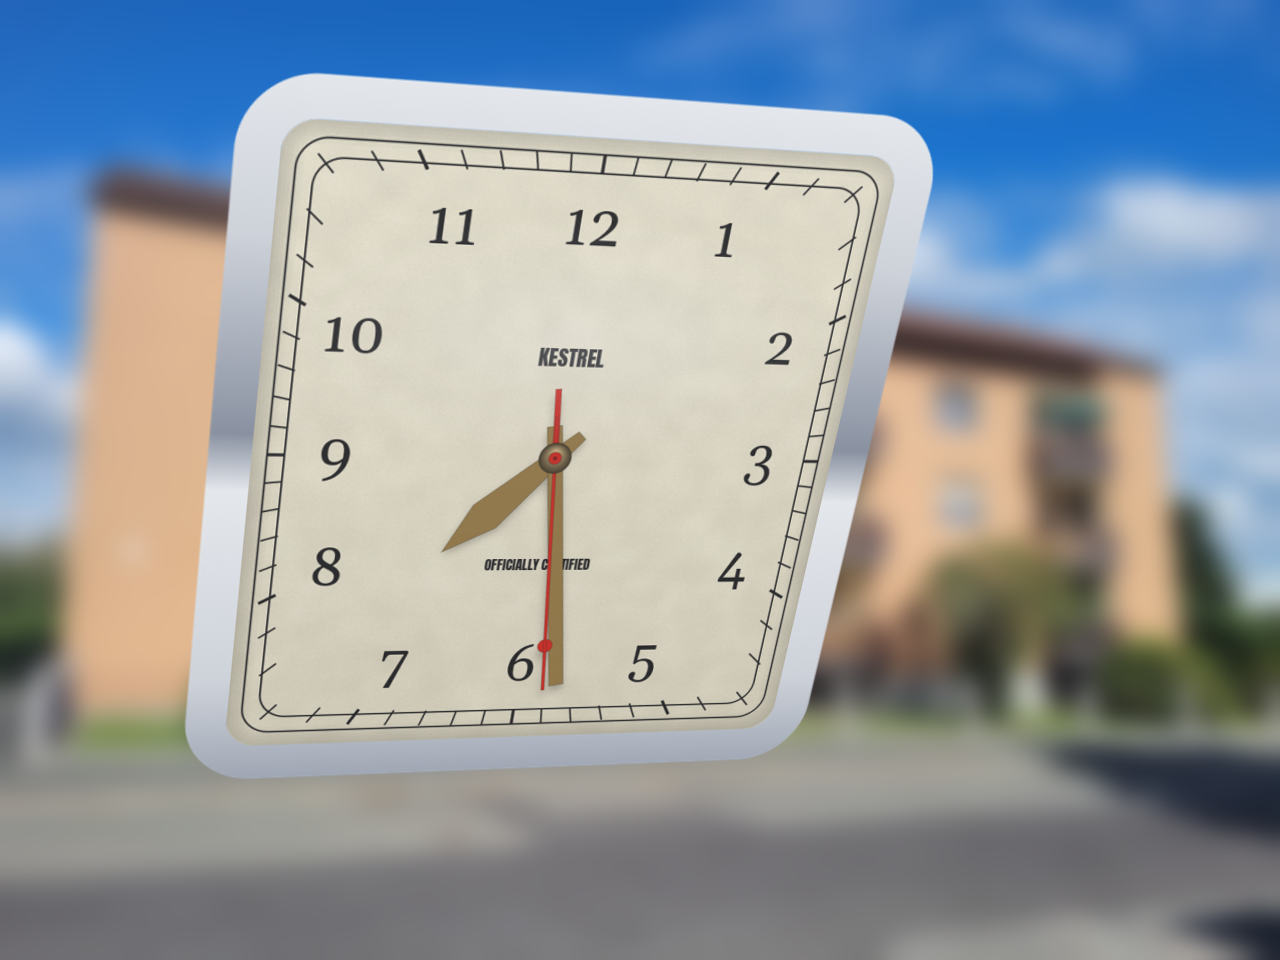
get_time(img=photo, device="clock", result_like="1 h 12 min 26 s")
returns 7 h 28 min 29 s
